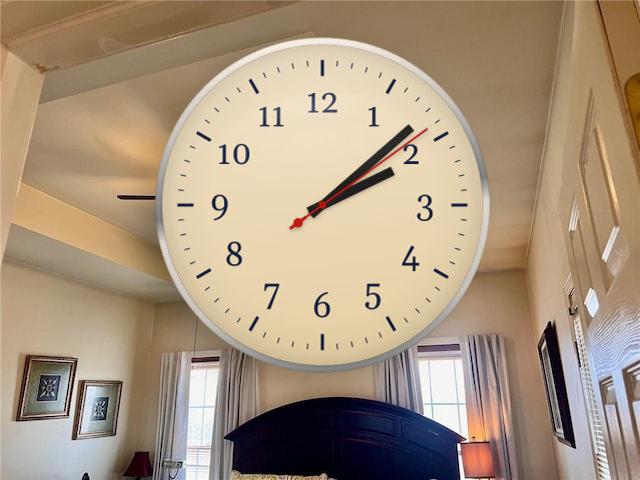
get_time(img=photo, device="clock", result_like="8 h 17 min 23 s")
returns 2 h 08 min 09 s
